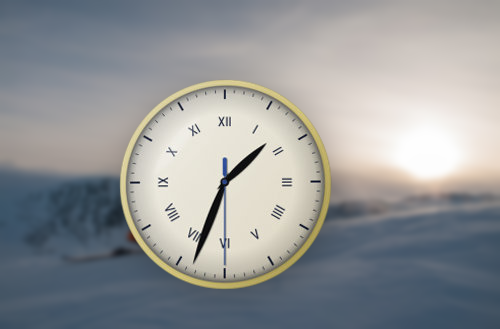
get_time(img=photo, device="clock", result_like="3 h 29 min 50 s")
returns 1 h 33 min 30 s
